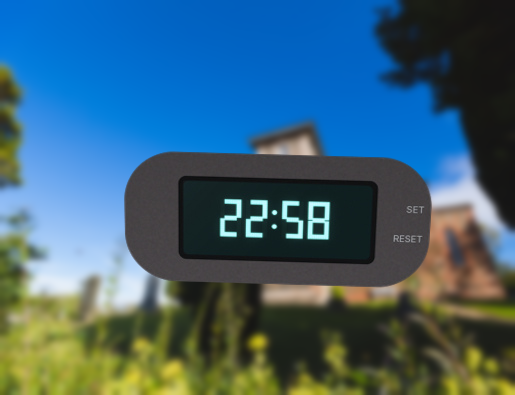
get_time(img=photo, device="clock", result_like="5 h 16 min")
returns 22 h 58 min
